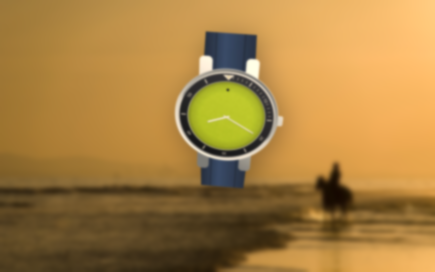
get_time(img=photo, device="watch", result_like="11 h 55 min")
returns 8 h 20 min
